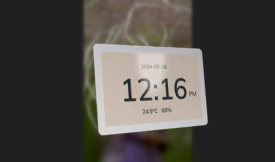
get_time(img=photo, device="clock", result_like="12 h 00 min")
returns 12 h 16 min
